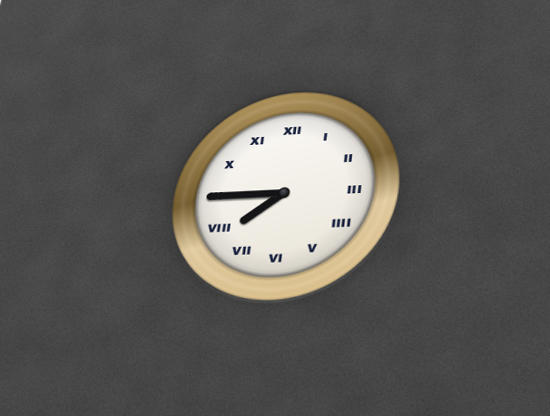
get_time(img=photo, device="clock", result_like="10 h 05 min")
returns 7 h 45 min
